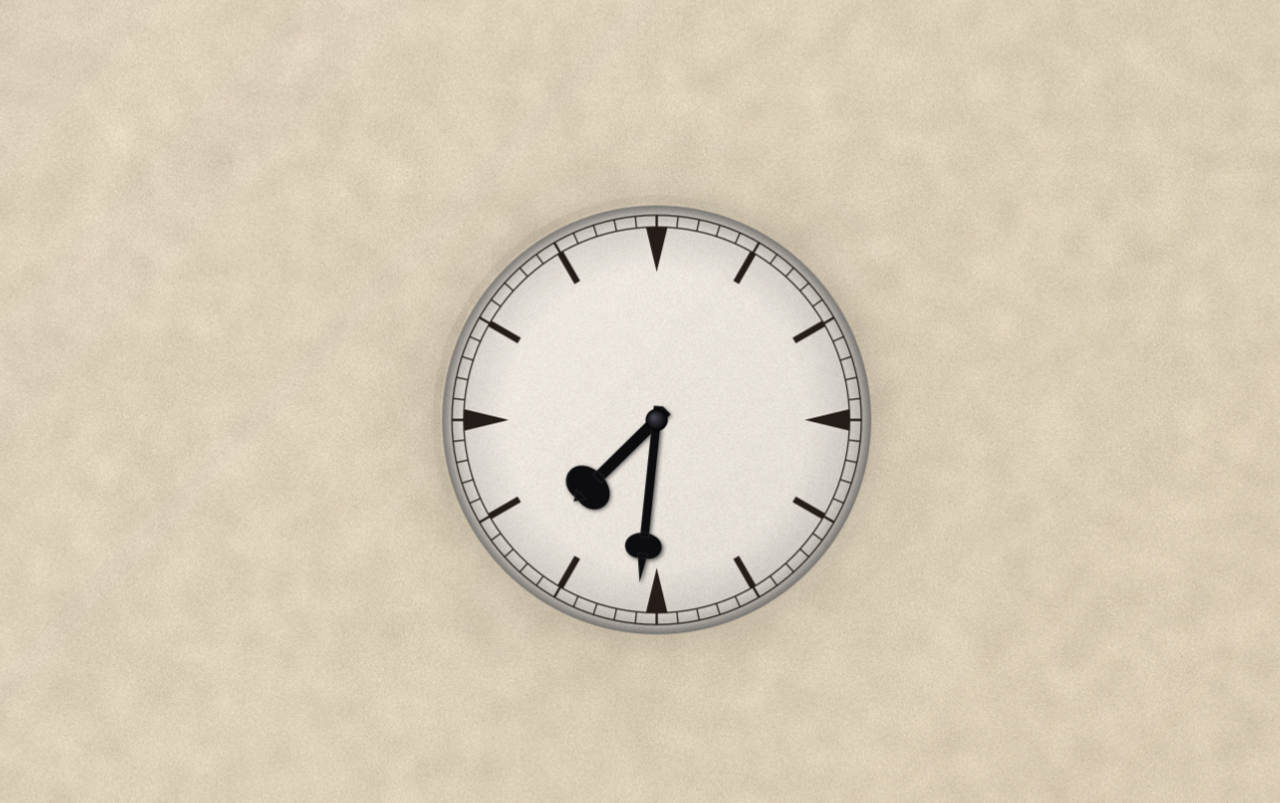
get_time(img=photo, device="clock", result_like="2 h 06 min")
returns 7 h 31 min
